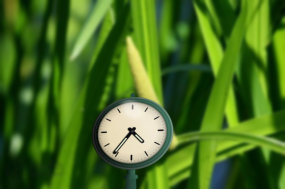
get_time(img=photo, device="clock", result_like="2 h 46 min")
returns 4 h 36 min
